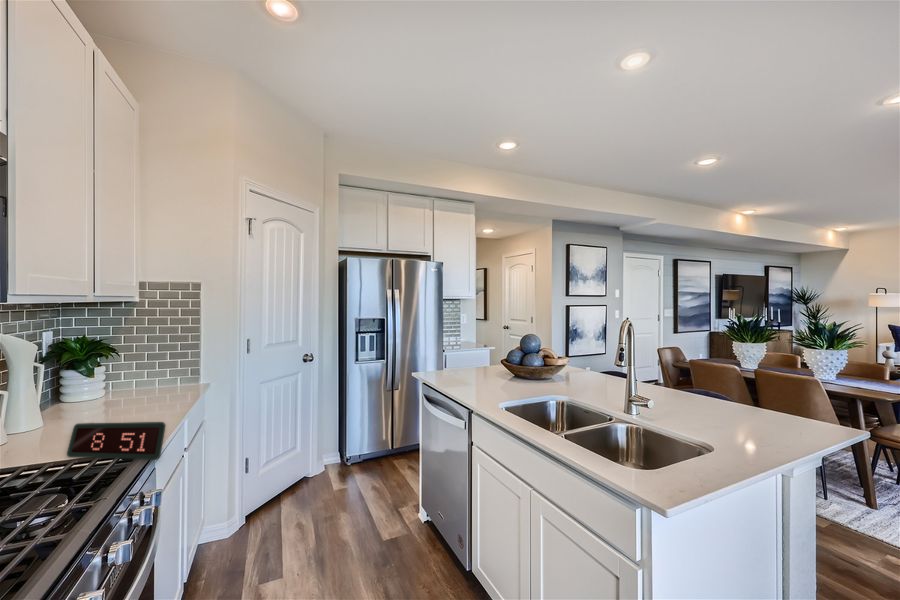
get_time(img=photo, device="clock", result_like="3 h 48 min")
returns 8 h 51 min
